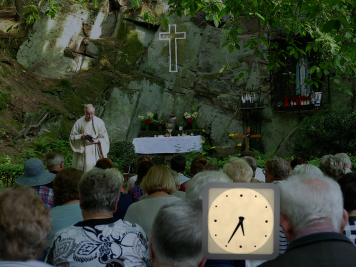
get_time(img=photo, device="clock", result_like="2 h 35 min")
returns 5 h 35 min
